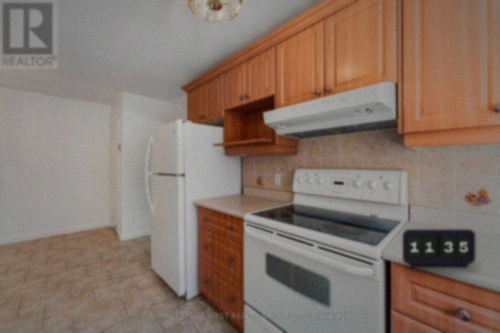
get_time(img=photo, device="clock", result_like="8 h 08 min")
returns 11 h 35 min
